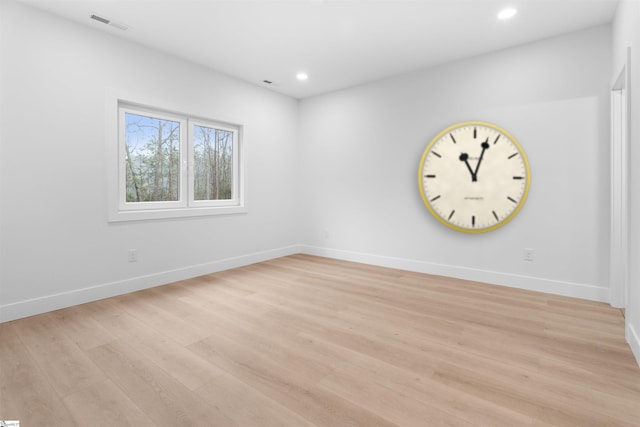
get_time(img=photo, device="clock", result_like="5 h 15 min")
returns 11 h 03 min
